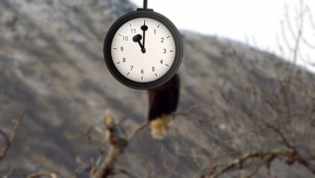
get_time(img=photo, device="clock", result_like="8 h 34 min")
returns 11 h 00 min
